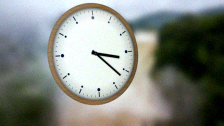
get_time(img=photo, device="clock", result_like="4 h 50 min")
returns 3 h 22 min
